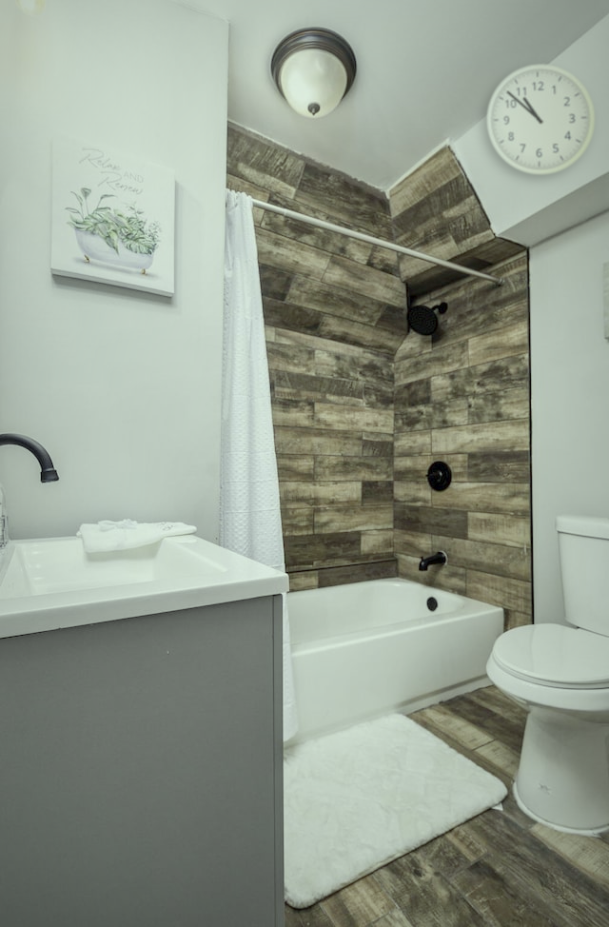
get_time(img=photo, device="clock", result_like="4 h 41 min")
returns 10 h 52 min
